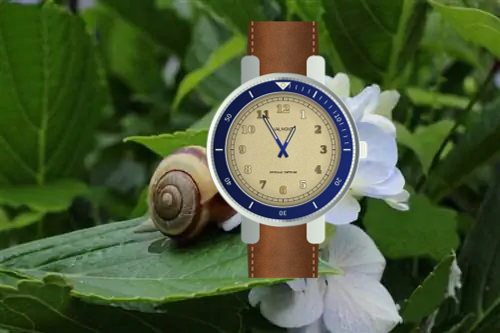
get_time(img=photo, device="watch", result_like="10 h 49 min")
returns 12 h 55 min
